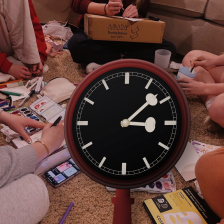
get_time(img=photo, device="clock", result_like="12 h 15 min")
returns 3 h 08 min
